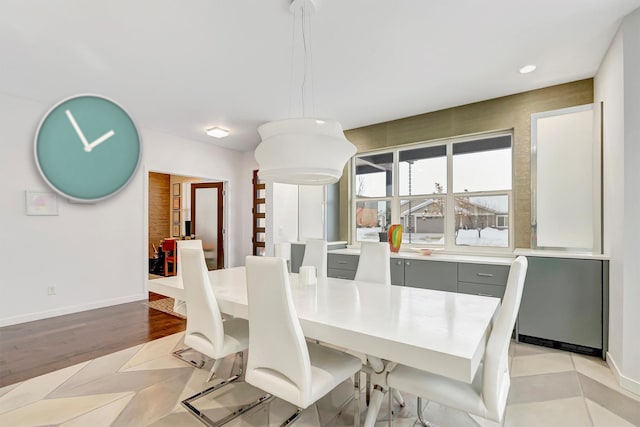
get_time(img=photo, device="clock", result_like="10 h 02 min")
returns 1 h 55 min
